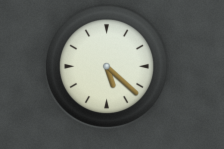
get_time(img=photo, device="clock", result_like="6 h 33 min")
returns 5 h 22 min
